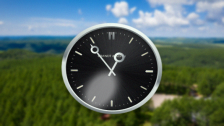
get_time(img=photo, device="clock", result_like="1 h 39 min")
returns 12 h 54 min
